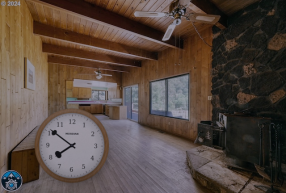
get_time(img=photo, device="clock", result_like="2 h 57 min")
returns 7 h 51 min
